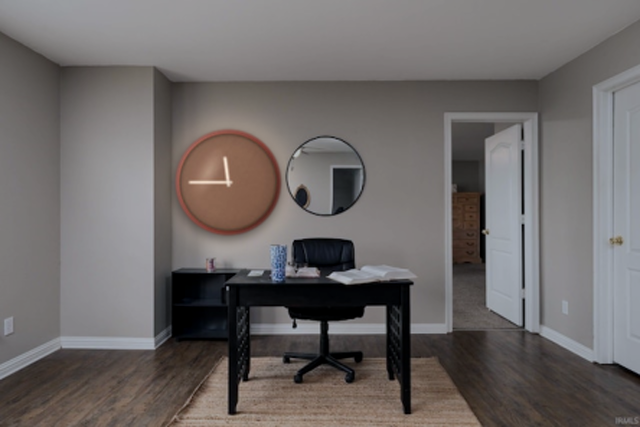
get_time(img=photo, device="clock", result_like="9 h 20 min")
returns 11 h 45 min
